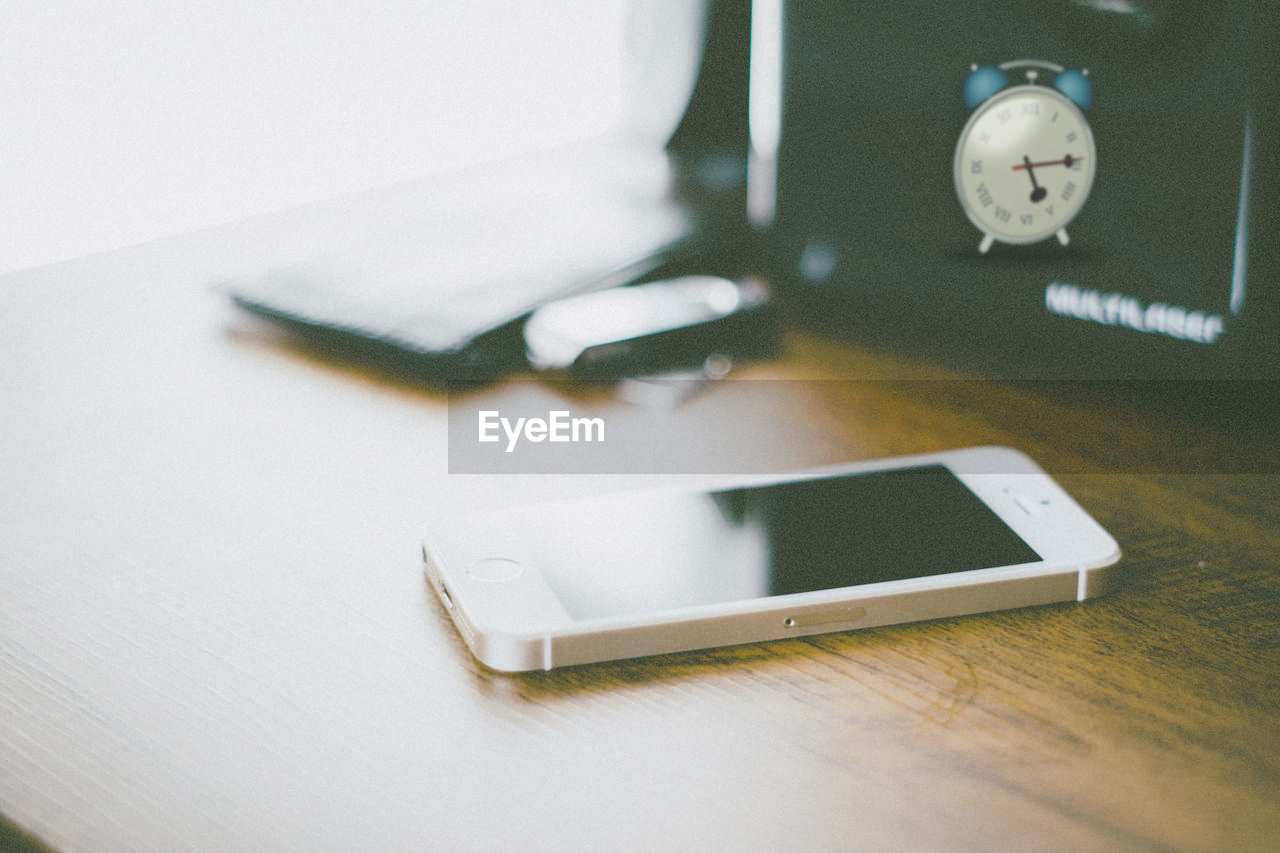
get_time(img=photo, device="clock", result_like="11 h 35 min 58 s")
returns 5 h 14 min 14 s
